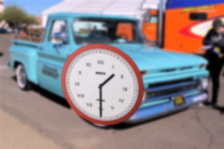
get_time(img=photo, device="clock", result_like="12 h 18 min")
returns 1 h 30 min
